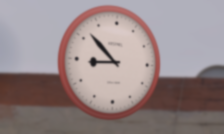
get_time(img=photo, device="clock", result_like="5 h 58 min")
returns 8 h 52 min
